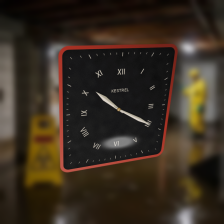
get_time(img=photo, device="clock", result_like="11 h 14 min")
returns 10 h 20 min
